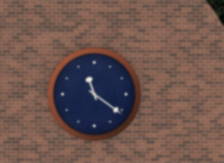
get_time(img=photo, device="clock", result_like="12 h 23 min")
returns 11 h 21 min
